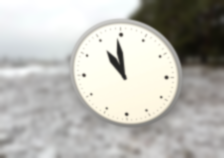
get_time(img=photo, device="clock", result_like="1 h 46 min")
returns 10 h 59 min
